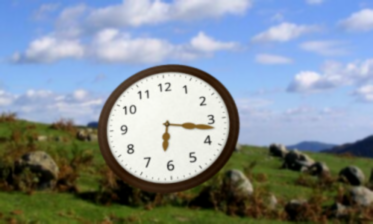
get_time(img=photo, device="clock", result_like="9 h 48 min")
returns 6 h 17 min
